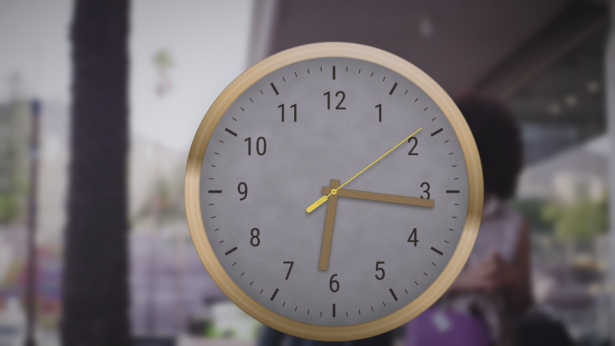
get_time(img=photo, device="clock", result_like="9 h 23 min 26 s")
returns 6 h 16 min 09 s
